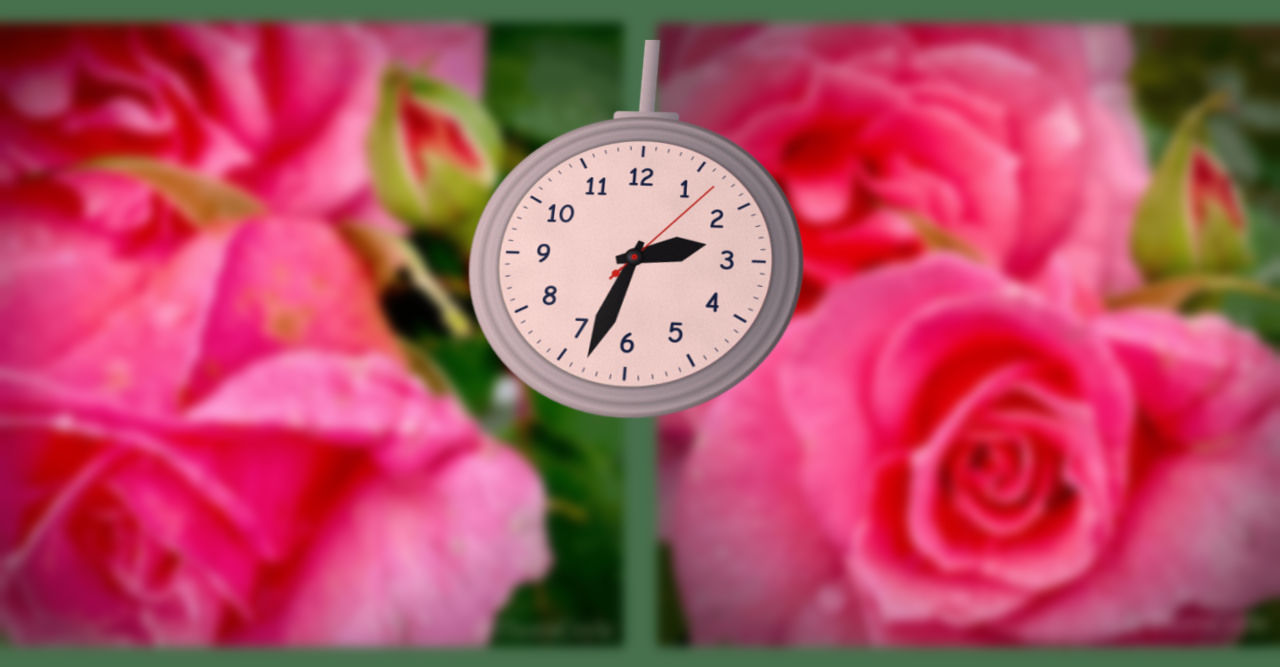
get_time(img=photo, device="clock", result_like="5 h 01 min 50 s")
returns 2 h 33 min 07 s
